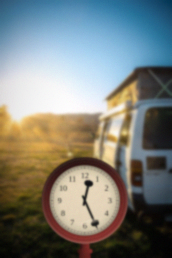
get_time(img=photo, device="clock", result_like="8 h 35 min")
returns 12 h 26 min
